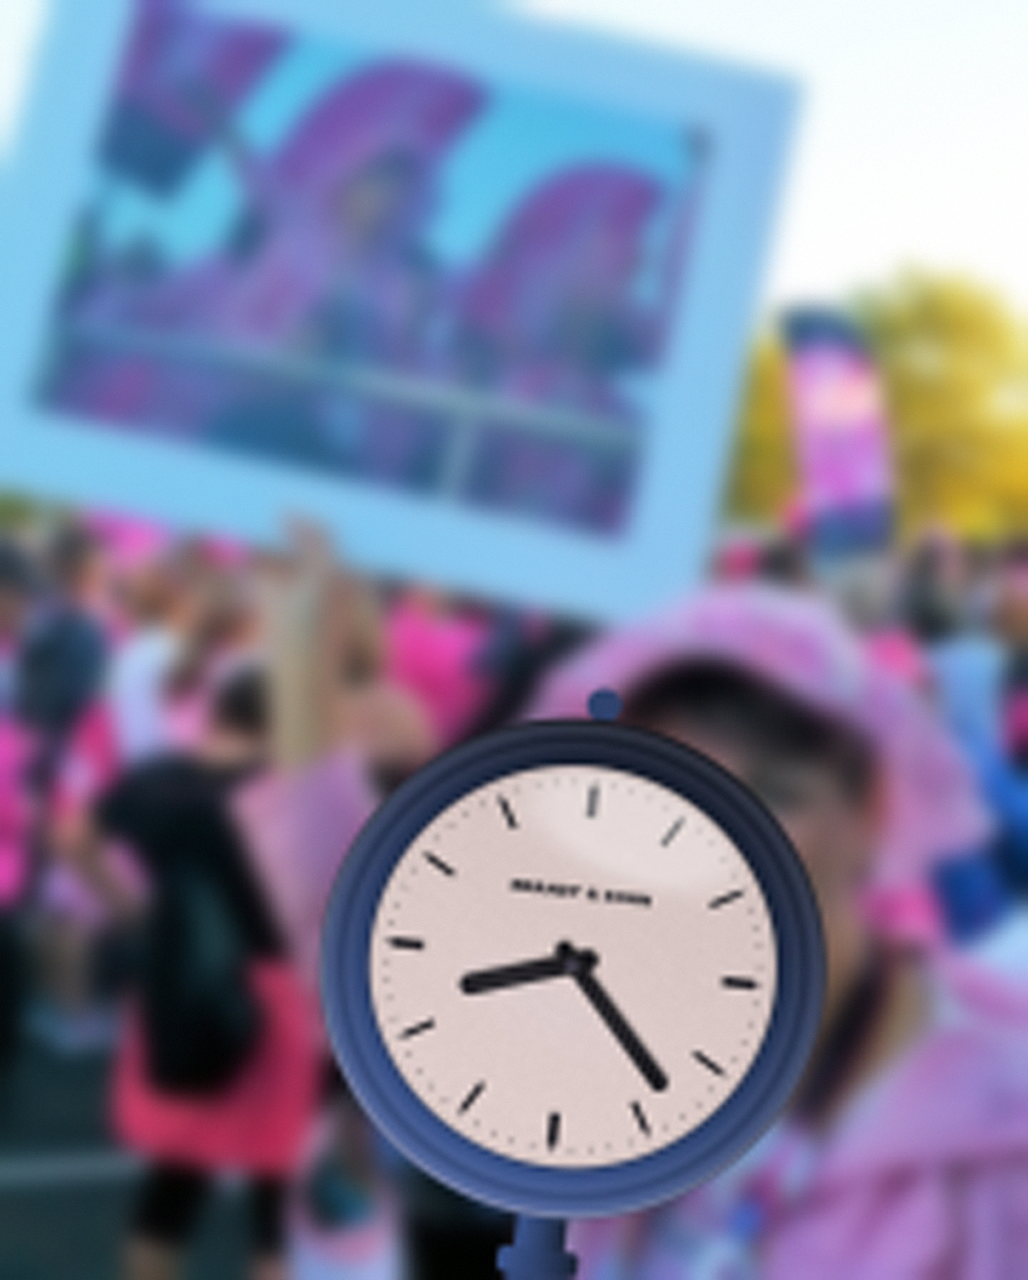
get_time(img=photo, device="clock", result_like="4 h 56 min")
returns 8 h 23 min
